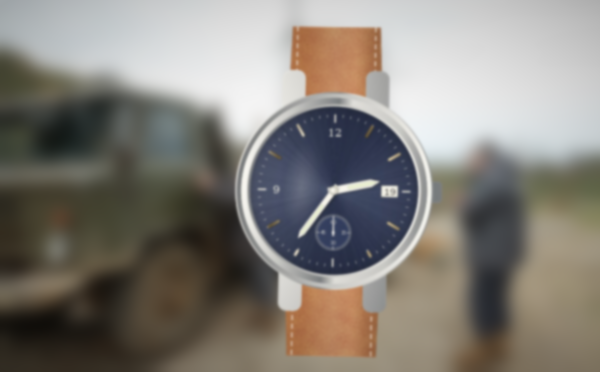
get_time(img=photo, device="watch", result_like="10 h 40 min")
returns 2 h 36 min
